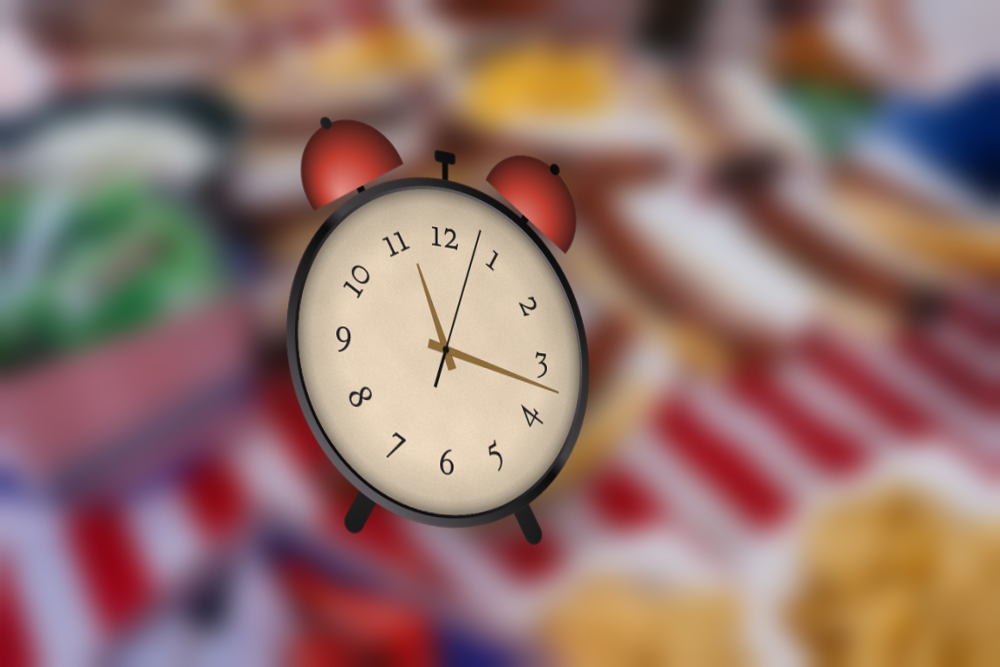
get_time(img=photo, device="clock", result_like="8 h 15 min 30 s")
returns 11 h 17 min 03 s
